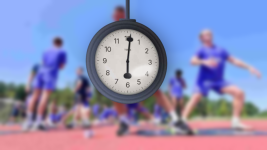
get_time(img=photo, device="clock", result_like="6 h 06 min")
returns 6 h 01 min
